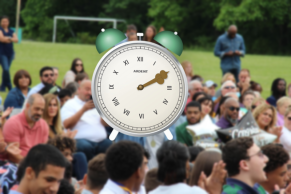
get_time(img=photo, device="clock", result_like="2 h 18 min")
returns 2 h 10 min
